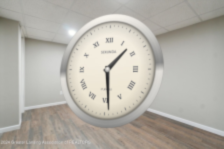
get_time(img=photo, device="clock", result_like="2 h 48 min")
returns 1 h 29 min
